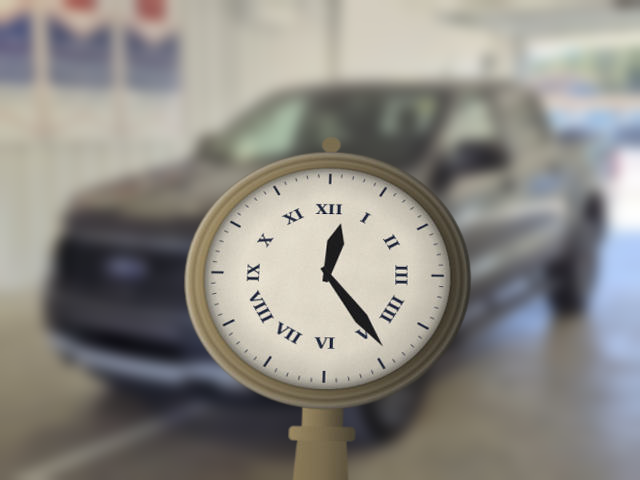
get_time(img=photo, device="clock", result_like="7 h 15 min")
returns 12 h 24 min
